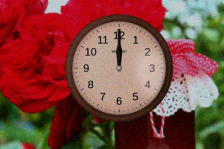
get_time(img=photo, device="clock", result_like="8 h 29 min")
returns 12 h 00 min
